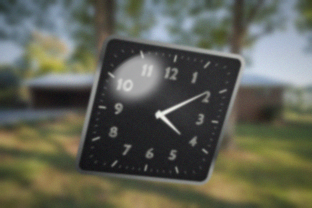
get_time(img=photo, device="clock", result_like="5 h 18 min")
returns 4 h 09 min
